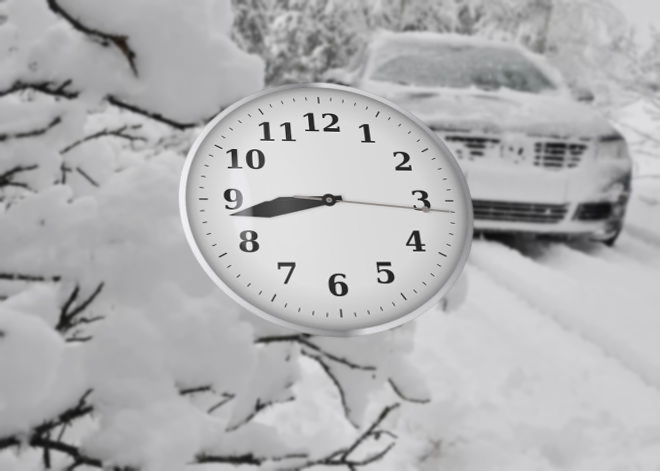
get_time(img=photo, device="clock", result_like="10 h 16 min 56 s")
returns 8 h 43 min 16 s
